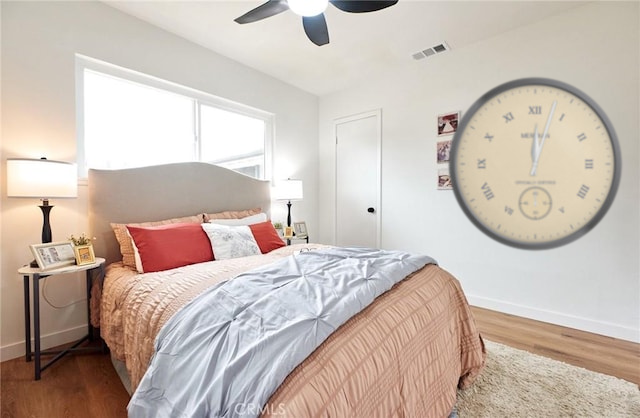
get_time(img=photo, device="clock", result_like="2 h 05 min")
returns 12 h 03 min
